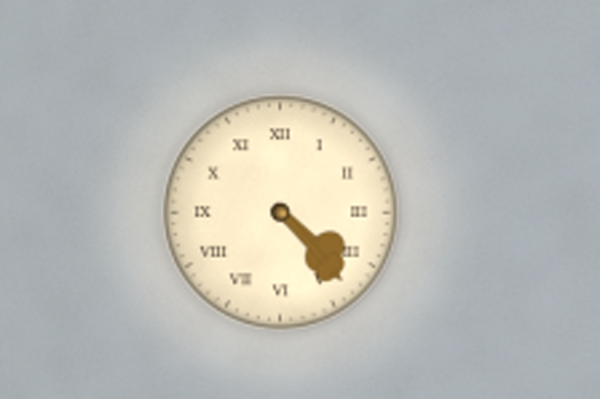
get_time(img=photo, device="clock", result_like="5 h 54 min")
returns 4 h 23 min
